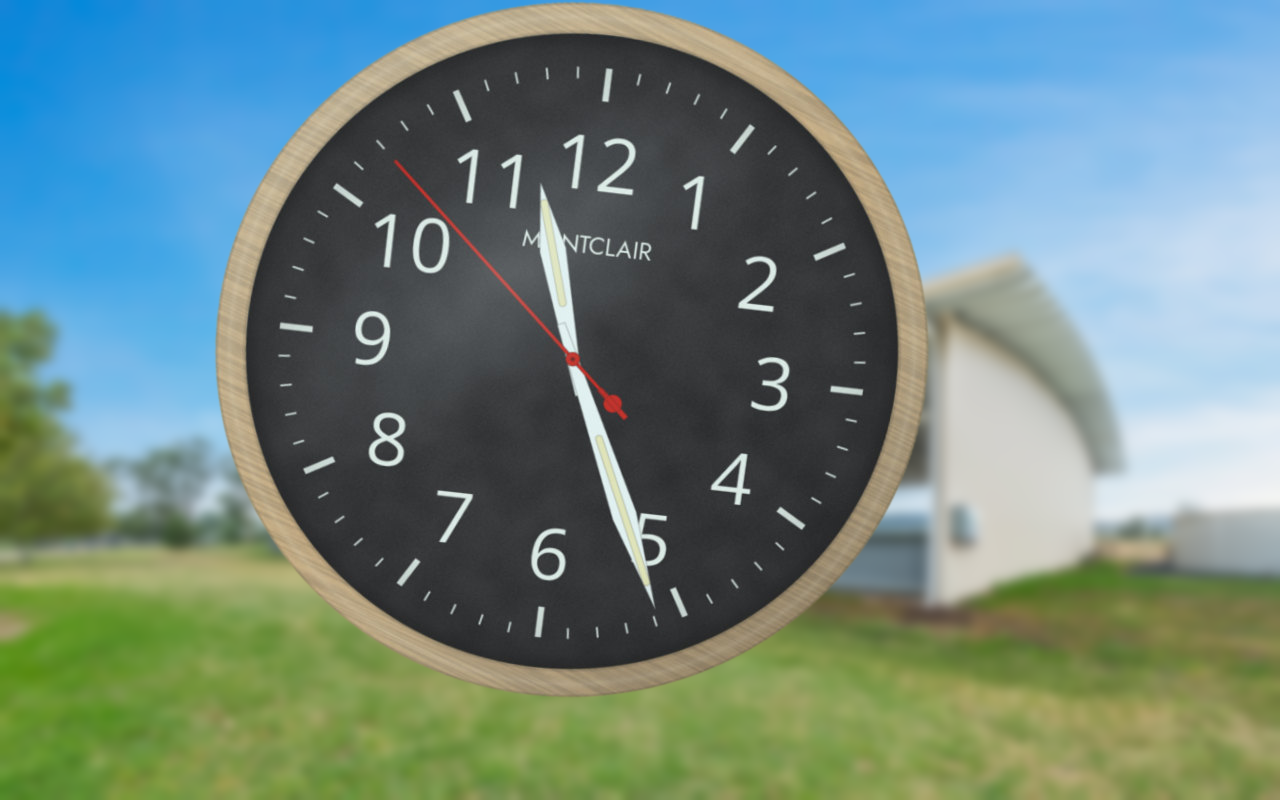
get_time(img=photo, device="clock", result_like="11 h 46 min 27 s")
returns 11 h 25 min 52 s
